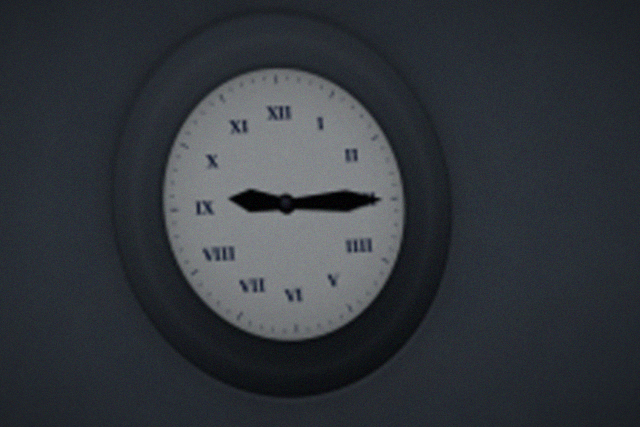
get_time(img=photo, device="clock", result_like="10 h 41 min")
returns 9 h 15 min
